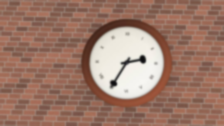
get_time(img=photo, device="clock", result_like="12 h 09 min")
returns 2 h 35 min
